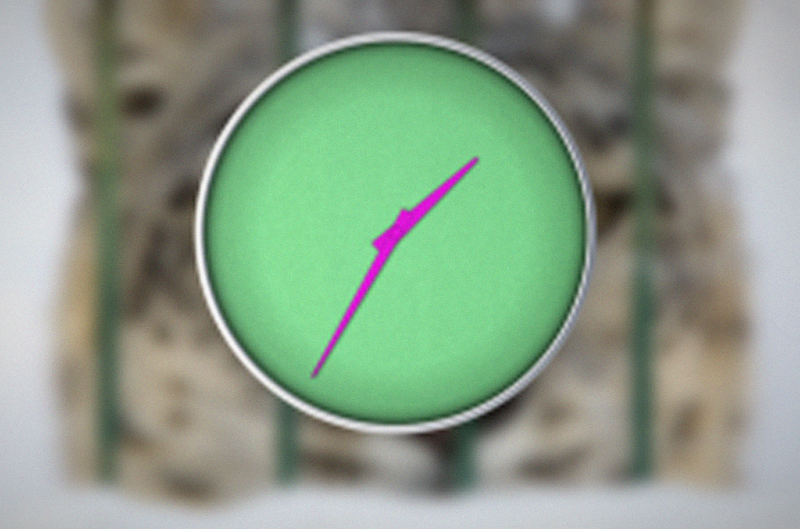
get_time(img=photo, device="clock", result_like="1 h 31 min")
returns 1 h 35 min
